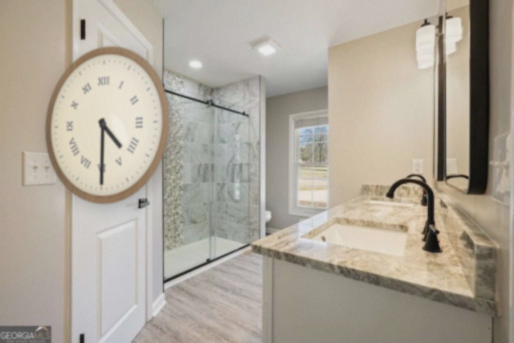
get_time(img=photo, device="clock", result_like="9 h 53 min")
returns 4 h 30 min
